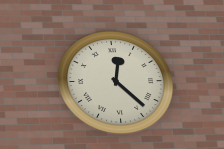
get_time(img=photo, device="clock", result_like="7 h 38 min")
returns 12 h 23 min
